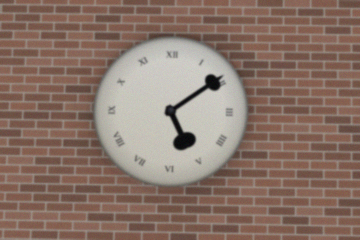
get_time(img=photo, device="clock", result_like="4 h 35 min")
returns 5 h 09 min
